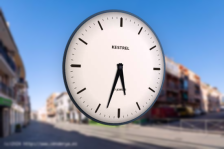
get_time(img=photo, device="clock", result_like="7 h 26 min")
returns 5 h 33 min
